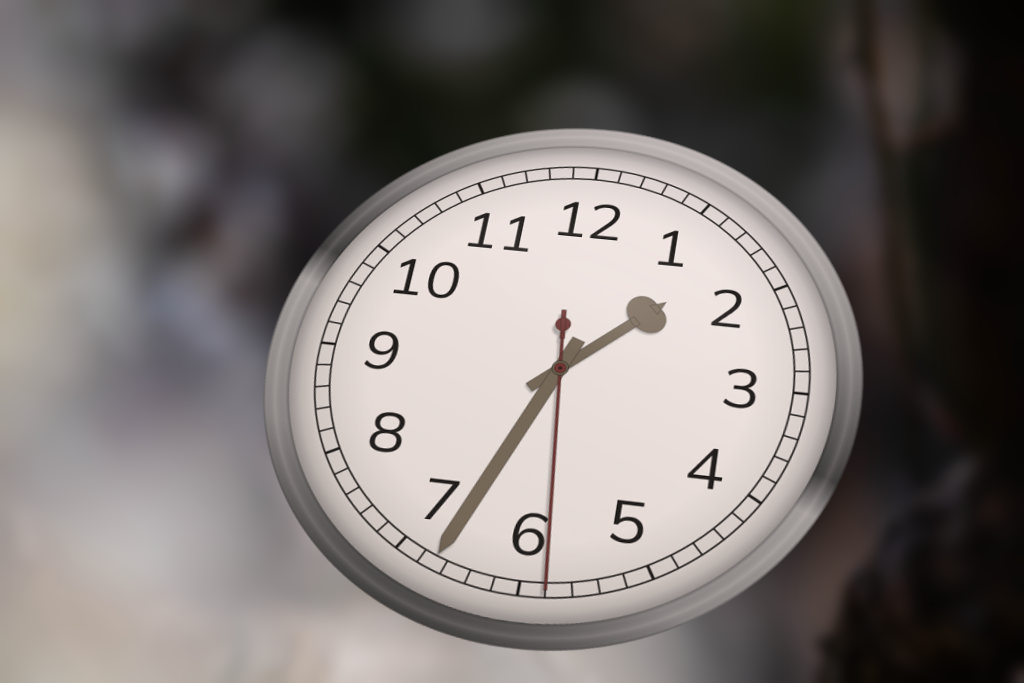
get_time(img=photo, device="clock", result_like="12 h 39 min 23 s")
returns 1 h 33 min 29 s
